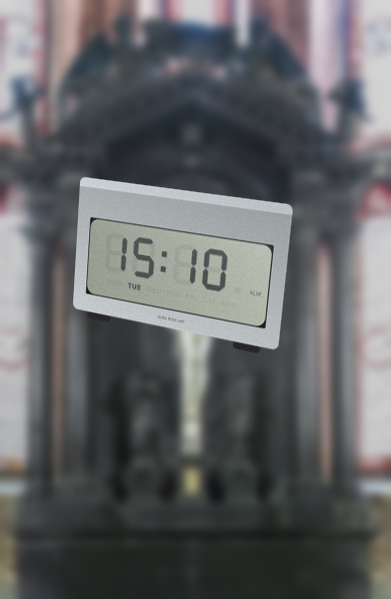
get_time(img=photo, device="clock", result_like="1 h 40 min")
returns 15 h 10 min
